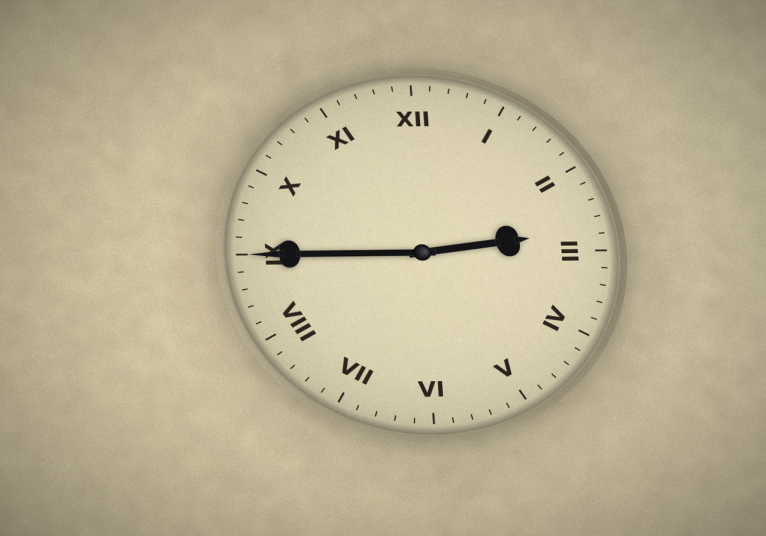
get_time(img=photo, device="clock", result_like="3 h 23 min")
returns 2 h 45 min
